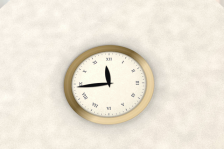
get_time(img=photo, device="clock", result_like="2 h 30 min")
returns 11 h 44 min
